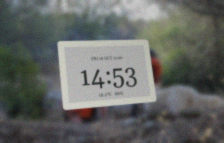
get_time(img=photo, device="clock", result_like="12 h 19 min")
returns 14 h 53 min
